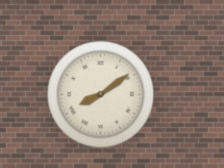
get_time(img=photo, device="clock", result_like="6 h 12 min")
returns 8 h 09 min
